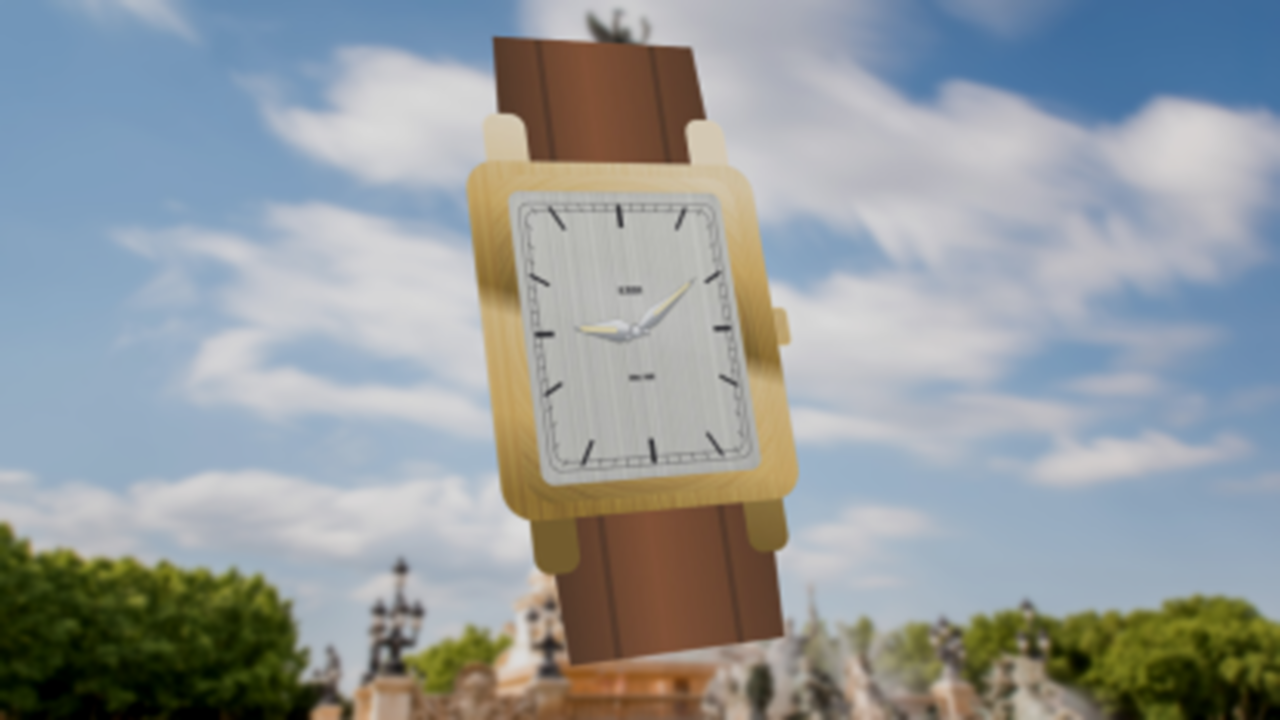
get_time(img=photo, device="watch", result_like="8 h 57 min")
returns 9 h 09 min
